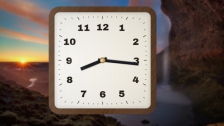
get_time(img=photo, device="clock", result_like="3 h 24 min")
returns 8 h 16 min
